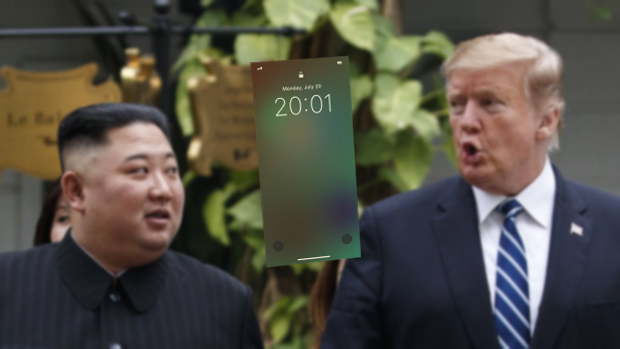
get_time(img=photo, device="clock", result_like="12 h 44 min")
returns 20 h 01 min
